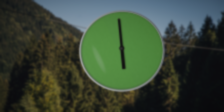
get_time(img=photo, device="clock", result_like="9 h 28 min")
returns 6 h 00 min
